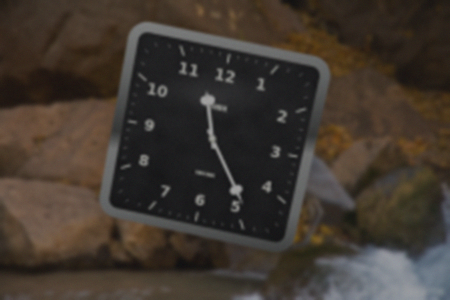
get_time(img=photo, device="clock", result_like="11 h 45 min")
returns 11 h 24 min
